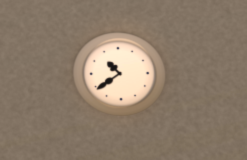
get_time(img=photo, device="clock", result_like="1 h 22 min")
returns 10 h 39 min
